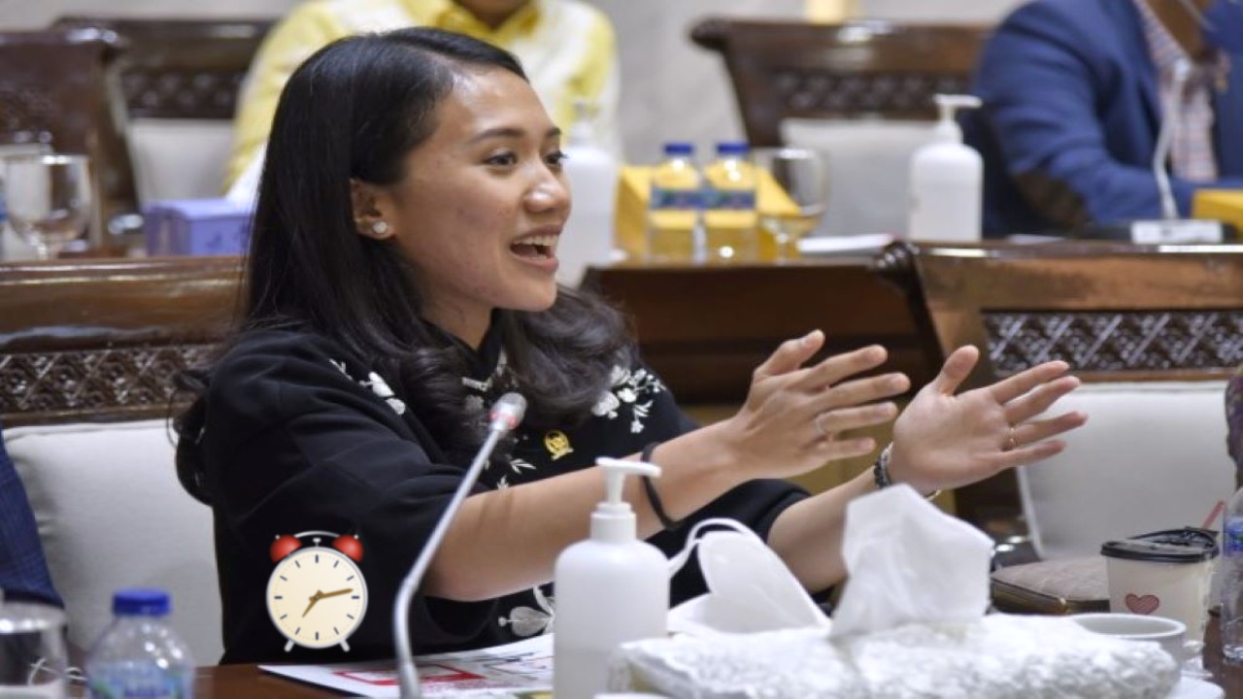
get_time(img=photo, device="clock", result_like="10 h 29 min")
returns 7 h 13 min
